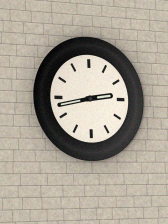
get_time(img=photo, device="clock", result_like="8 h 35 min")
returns 2 h 43 min
